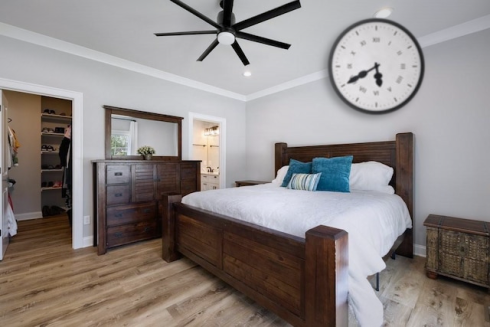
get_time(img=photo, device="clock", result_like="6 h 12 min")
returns 5 h 40 min
